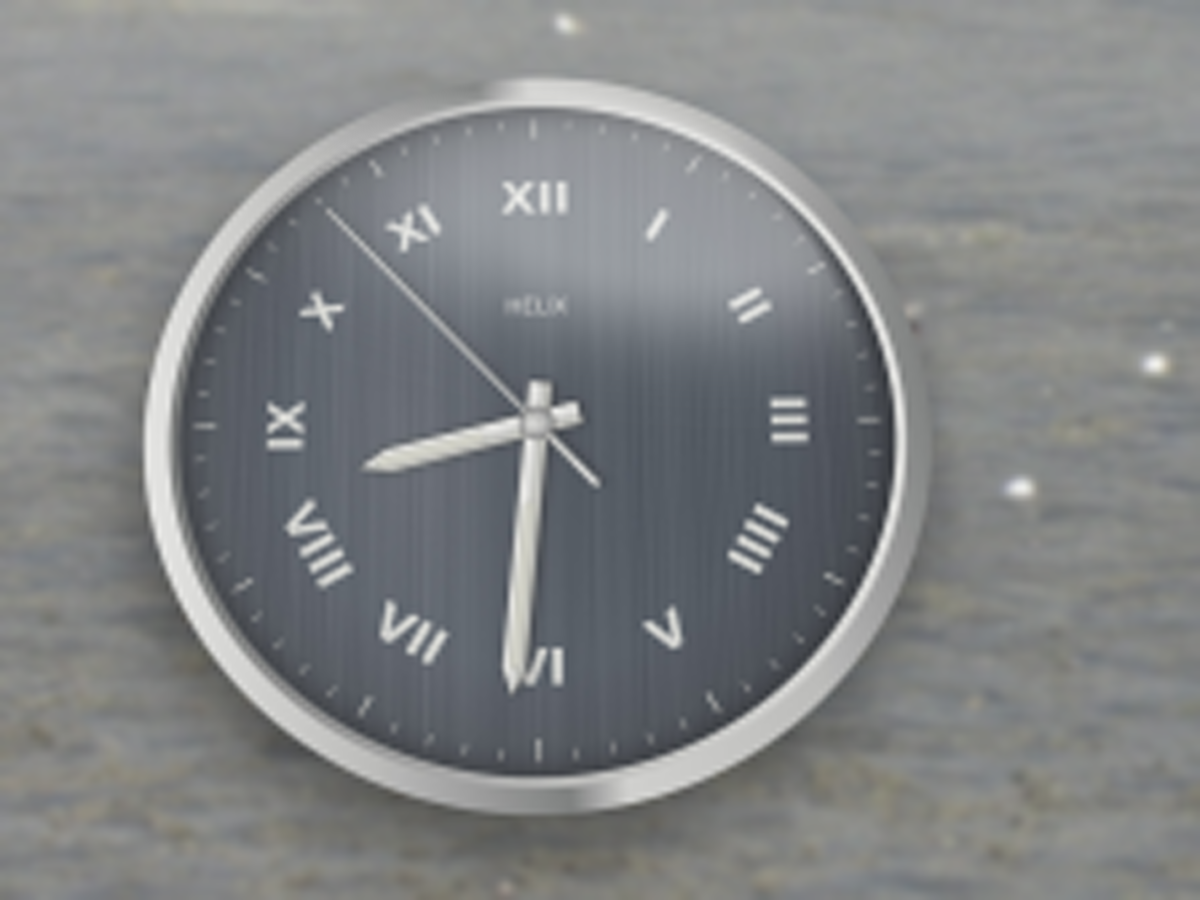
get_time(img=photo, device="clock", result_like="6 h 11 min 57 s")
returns 8 h 30 min 53 s
